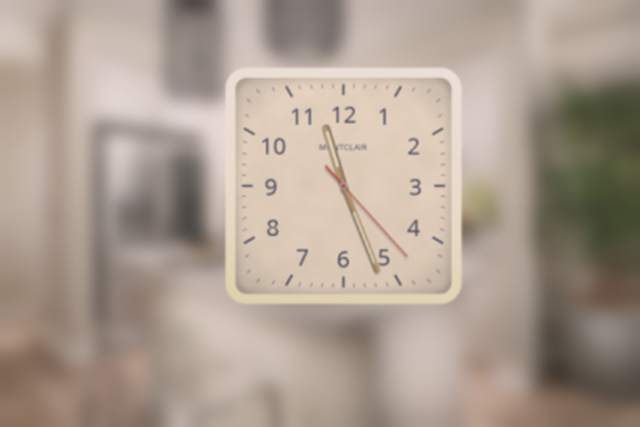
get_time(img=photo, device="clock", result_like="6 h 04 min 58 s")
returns 11 h 26 min 23 s
